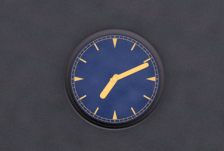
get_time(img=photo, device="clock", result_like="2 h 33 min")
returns 7 h 11 min
